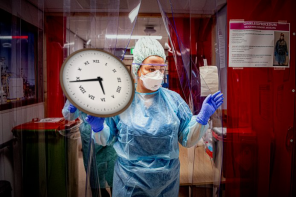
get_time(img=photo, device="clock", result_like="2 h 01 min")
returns 5 h 44 min
